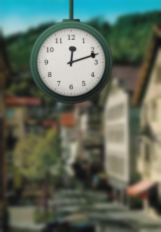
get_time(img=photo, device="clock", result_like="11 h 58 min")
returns 12 h 12 min
